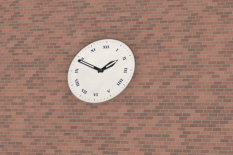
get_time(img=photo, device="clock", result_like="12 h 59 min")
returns 1 h 49 min
